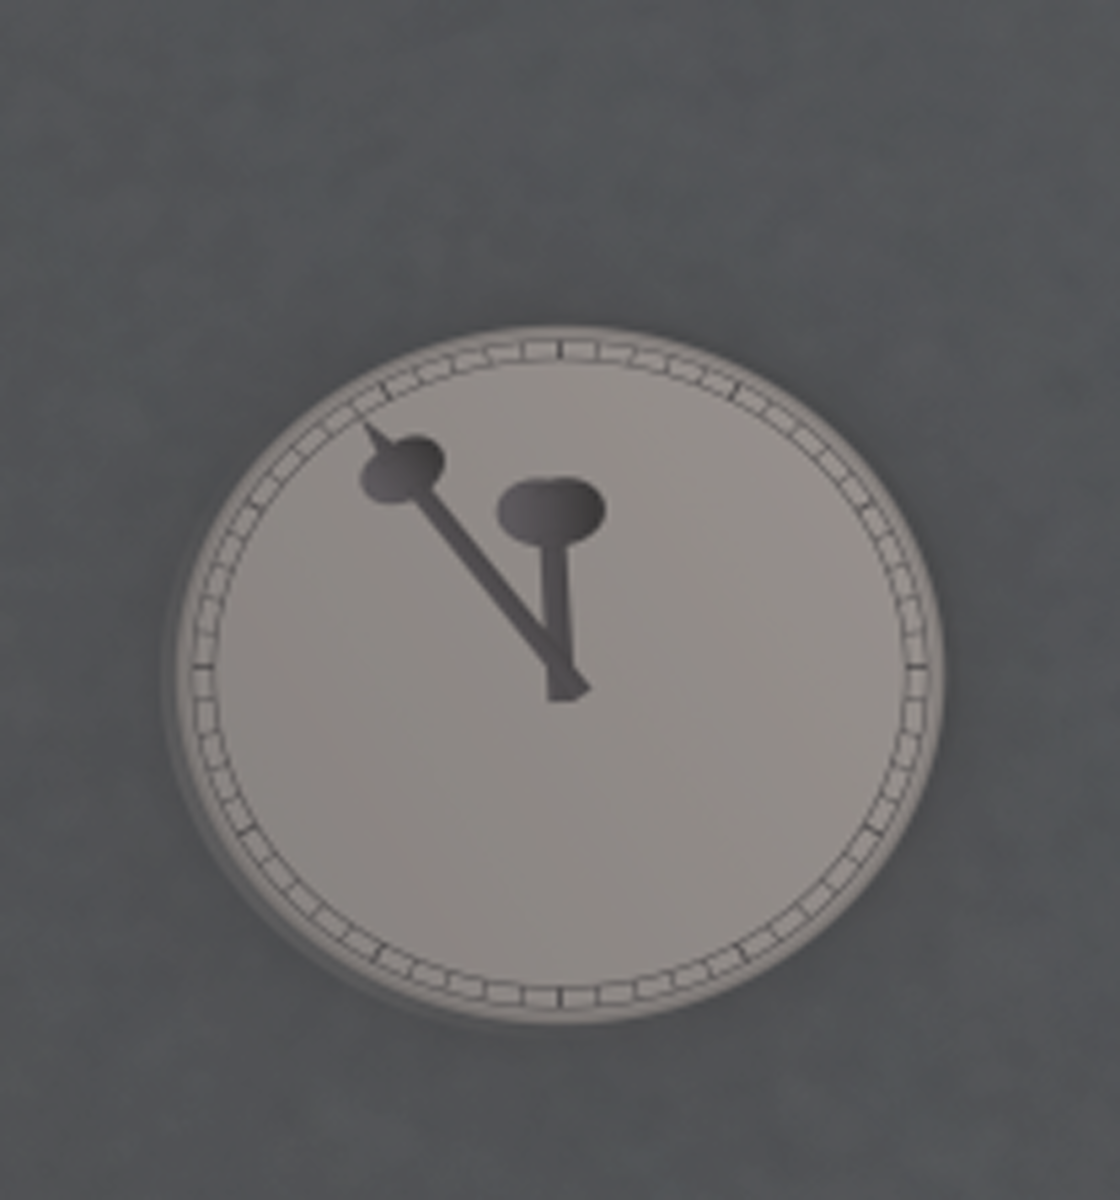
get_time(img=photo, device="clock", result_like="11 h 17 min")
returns 11 h 54 min
